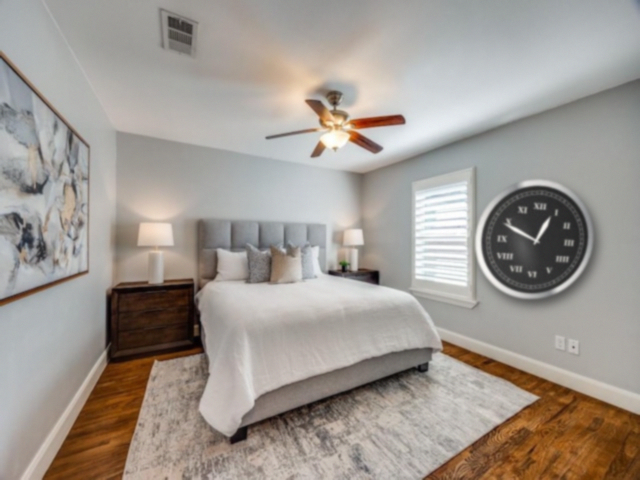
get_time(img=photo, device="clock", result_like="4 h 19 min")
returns 12 h 49 min
